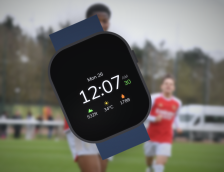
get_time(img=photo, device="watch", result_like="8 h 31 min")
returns 12 h 07 min
